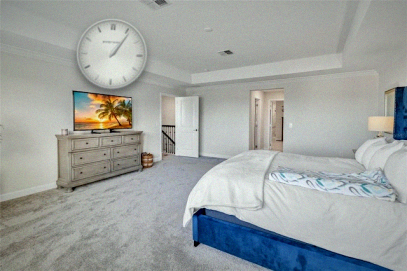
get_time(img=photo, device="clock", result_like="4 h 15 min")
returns 1 h 06 min
